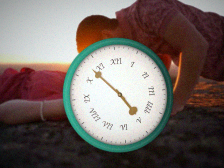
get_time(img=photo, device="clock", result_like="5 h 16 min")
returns 4 h 53 min
